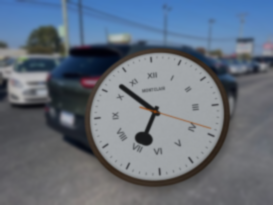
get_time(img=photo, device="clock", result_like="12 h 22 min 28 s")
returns 6 h 52 min 19 s
